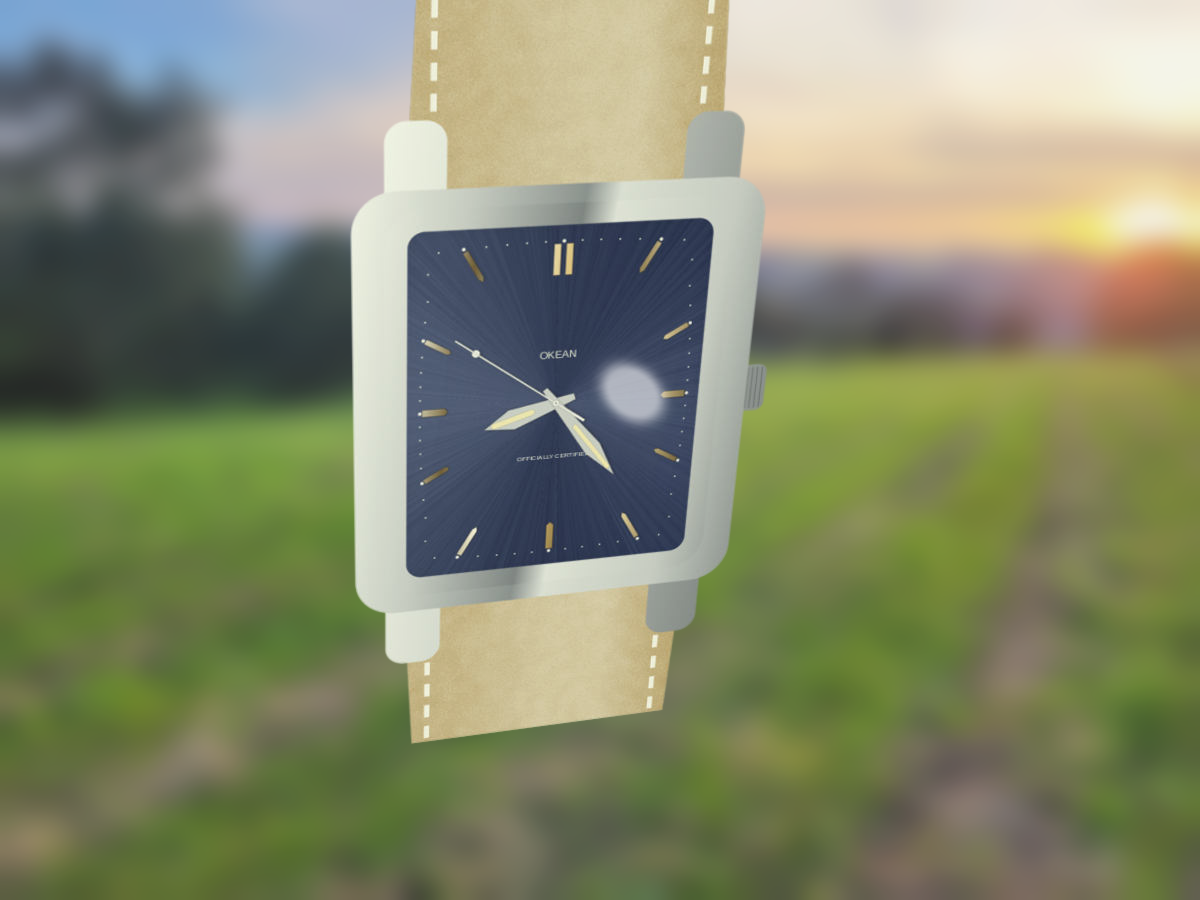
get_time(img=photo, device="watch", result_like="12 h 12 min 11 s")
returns 8 h 23 min 51 s
